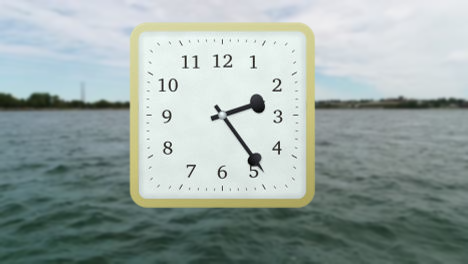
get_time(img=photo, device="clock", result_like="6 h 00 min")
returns 2 h 24 min
